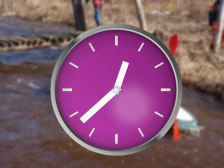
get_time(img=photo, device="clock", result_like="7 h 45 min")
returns 12 h 38 min
